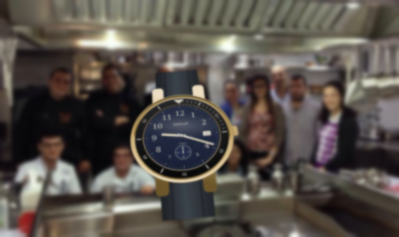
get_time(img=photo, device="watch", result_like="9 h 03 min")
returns 9 h 19 min
